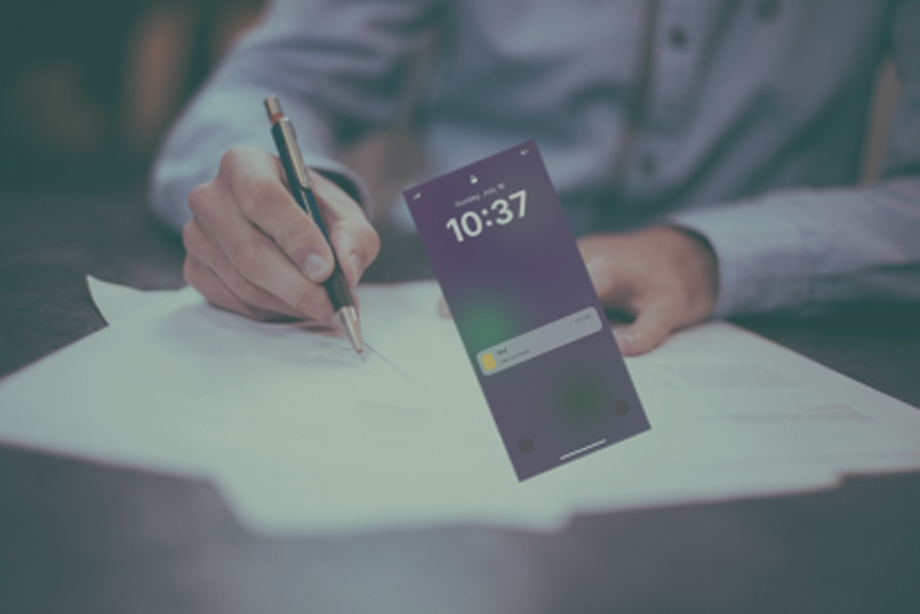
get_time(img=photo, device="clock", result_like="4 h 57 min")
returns 10 h 37 min
